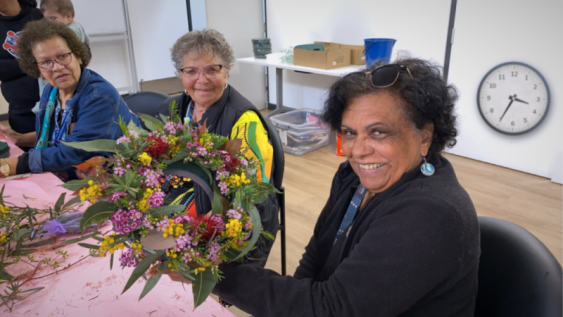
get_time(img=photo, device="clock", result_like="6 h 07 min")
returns 3 h 35 min
